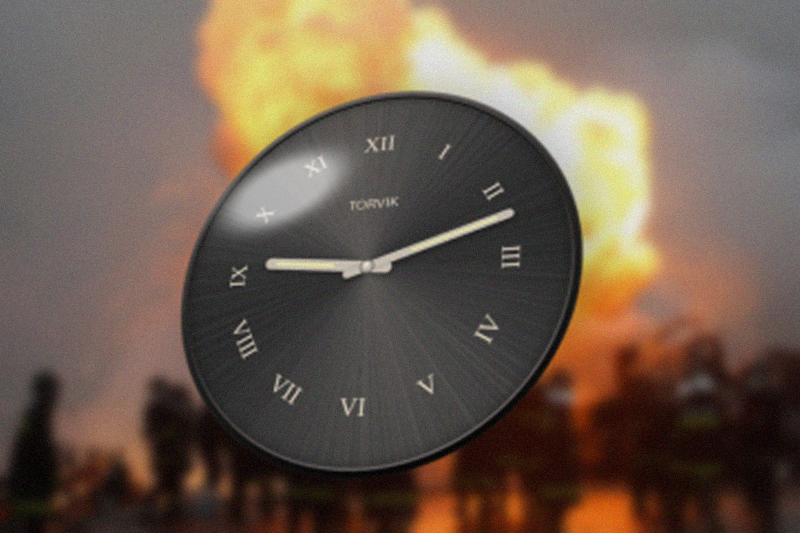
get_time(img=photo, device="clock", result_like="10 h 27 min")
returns 9 h 12 min
